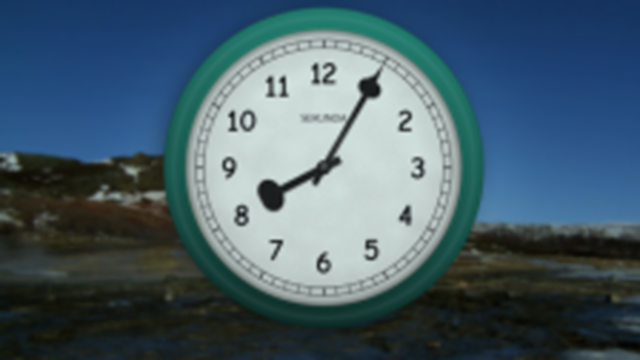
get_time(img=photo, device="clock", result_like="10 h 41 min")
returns 8 h 05 min
